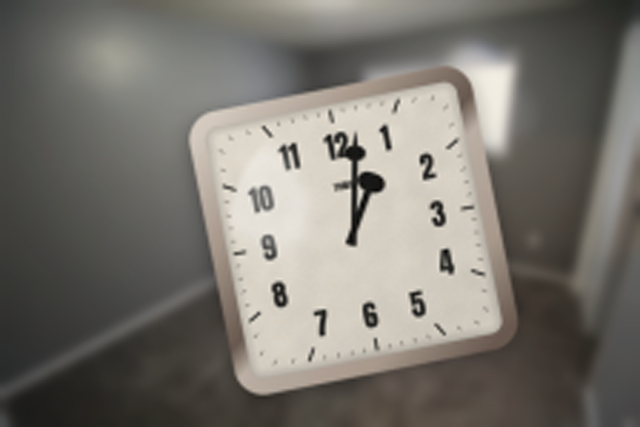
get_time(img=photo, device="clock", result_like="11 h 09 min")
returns 1 h 02 min
